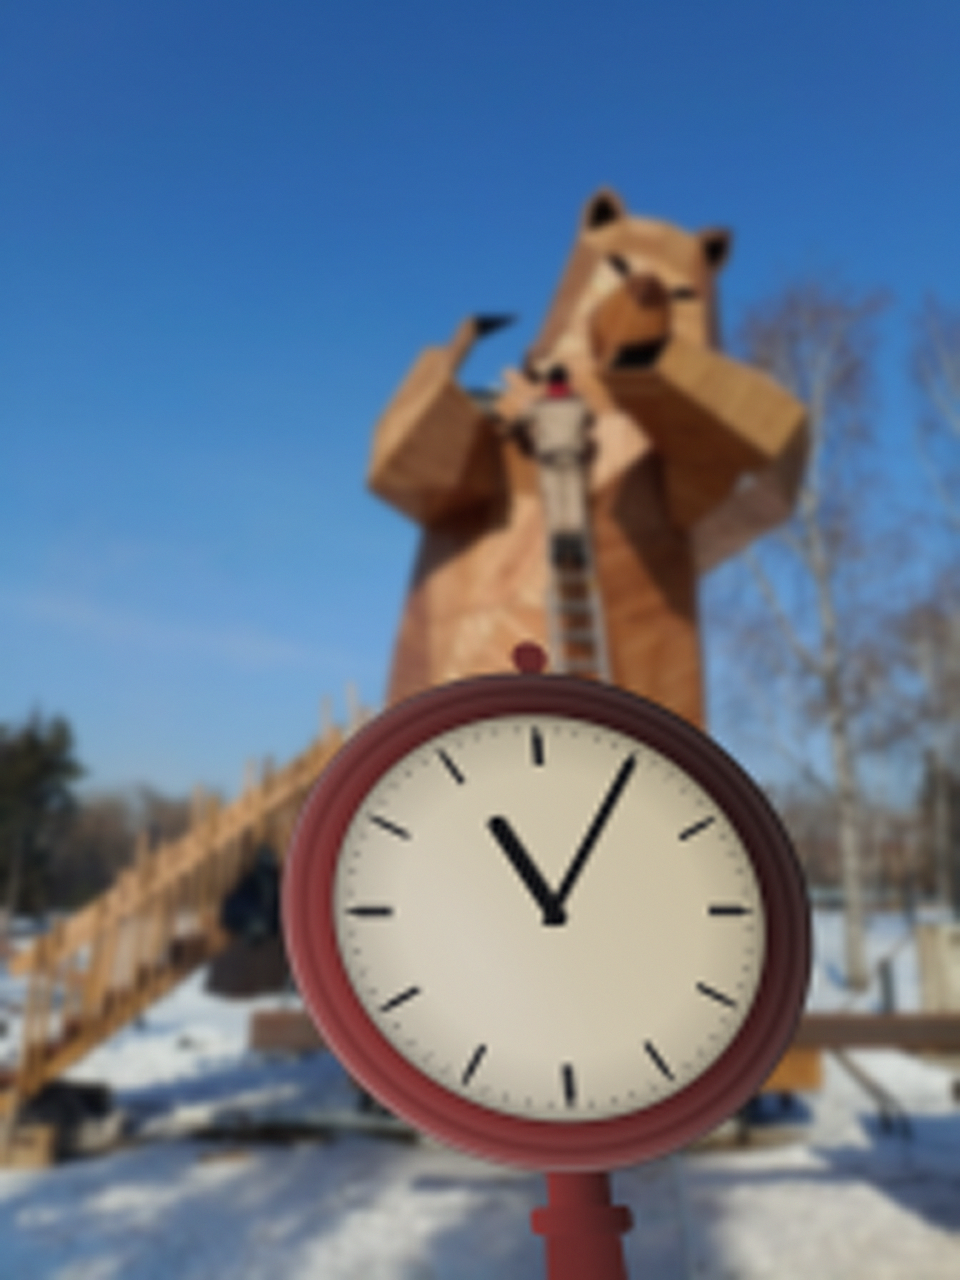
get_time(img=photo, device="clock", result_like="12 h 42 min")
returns 11 h 05 min
